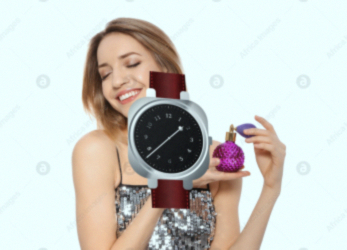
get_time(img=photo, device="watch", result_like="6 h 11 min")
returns 1 h 38 min
